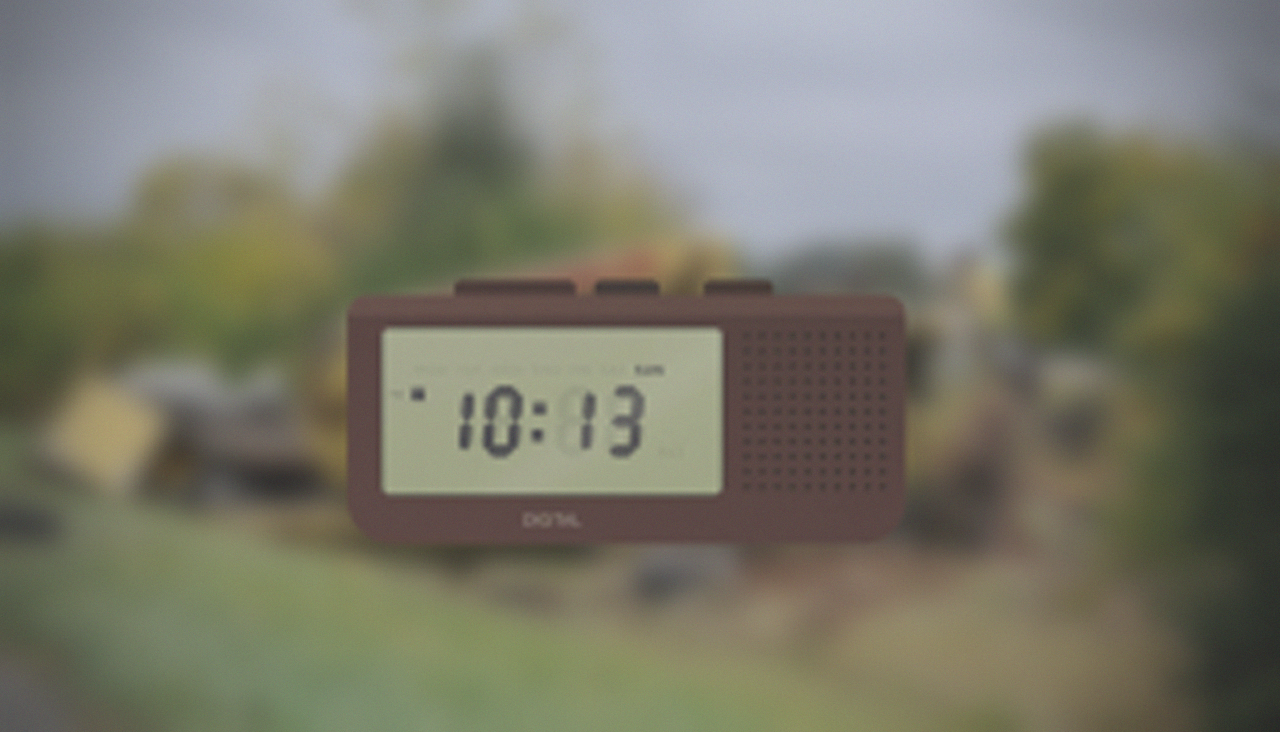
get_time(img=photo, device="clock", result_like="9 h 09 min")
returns 10 h 13 min
